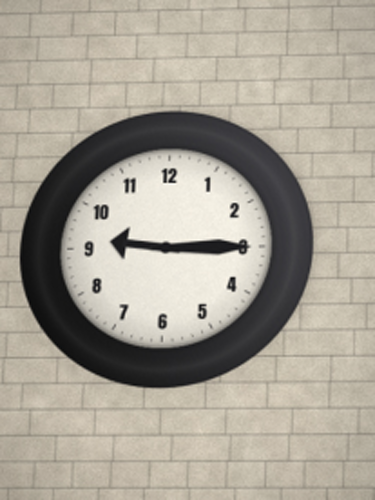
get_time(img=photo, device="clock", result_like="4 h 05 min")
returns 9 h 15 min
